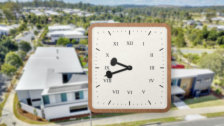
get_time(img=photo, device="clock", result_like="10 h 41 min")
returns 9 h 42 min
